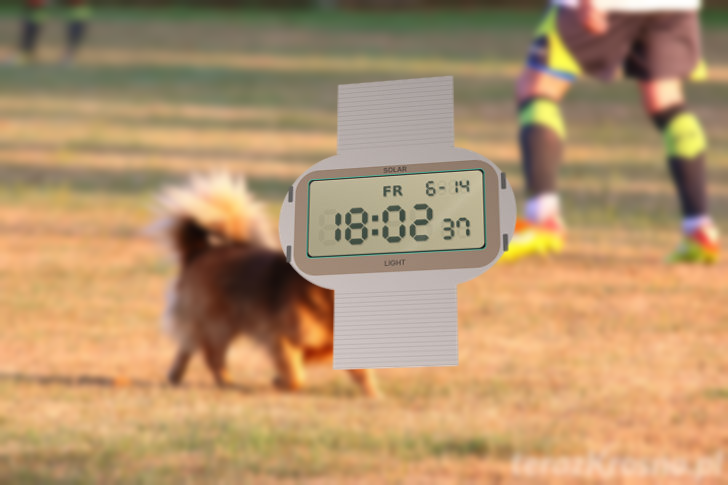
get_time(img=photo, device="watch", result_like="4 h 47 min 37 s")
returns 18 h 02 min 37 s
